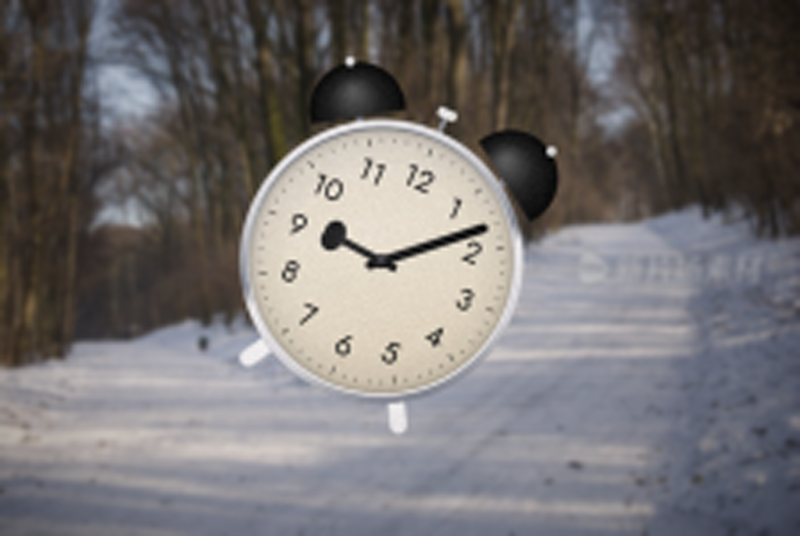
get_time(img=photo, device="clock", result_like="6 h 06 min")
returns 9 h 08 min
